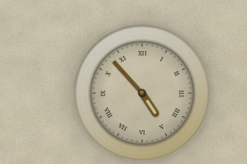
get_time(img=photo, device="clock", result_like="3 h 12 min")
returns 4 h 53 min
